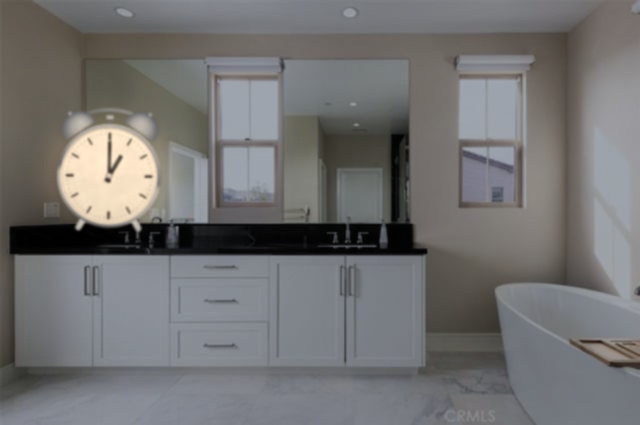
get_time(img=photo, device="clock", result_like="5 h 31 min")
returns 1 h 00 min
